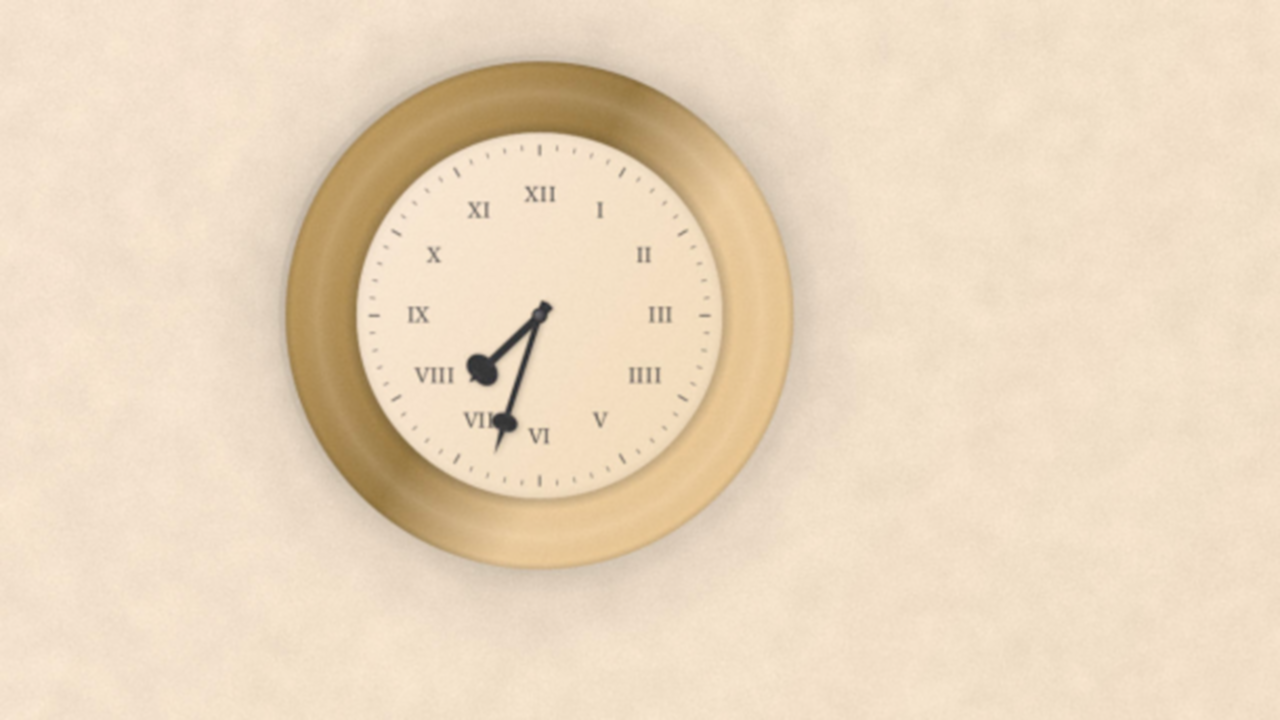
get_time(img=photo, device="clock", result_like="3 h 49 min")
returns 7 h 33 min
